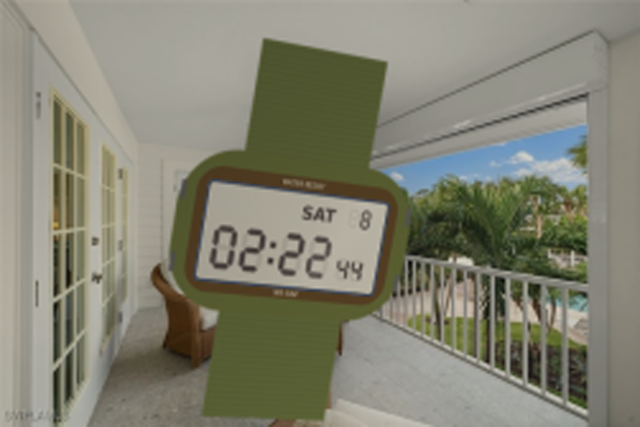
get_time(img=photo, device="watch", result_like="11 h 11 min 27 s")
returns 2 h 22 min 44 s
